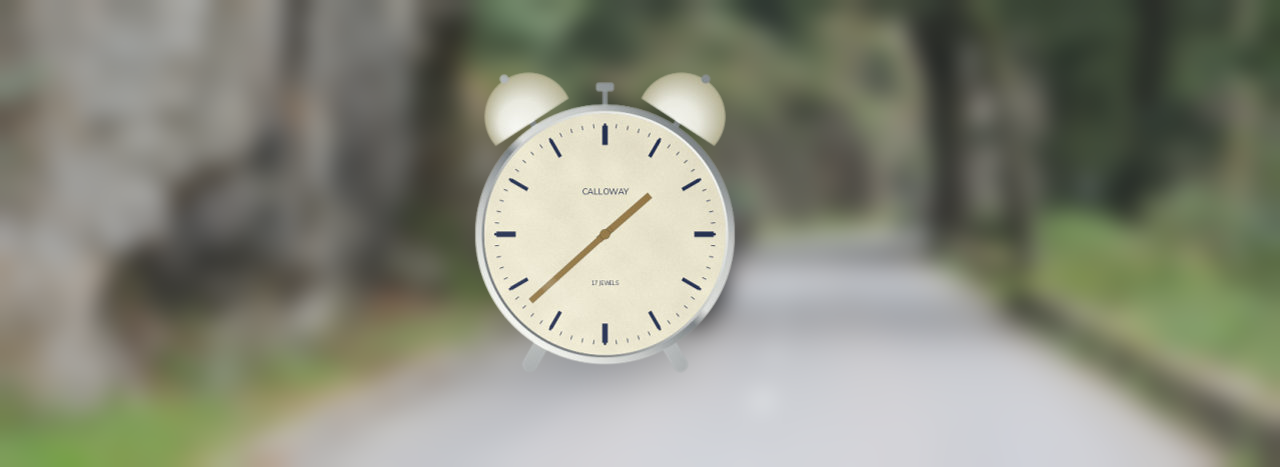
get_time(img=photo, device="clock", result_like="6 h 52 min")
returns 1 h 38 min
